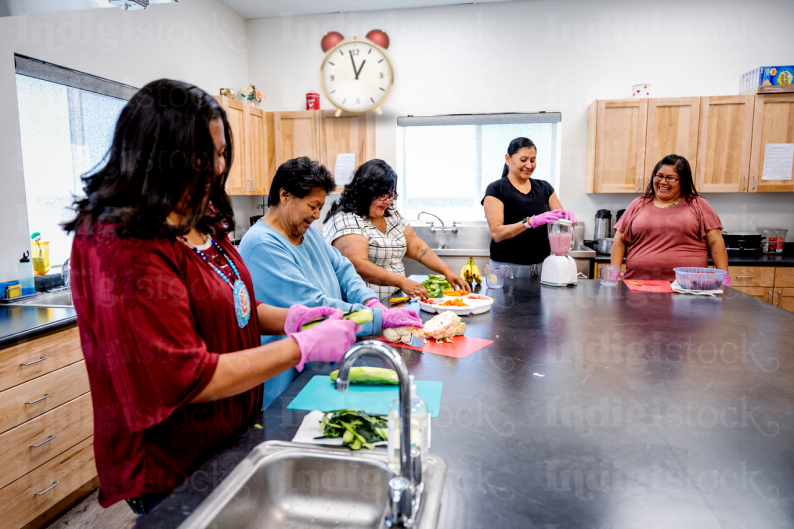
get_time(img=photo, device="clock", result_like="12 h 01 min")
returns 12 h 58 min
